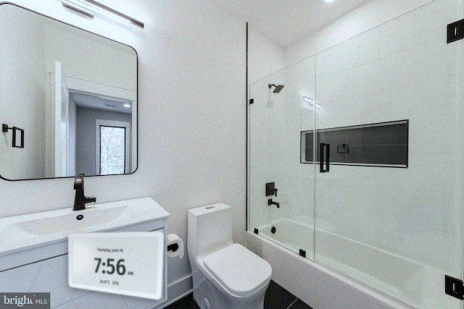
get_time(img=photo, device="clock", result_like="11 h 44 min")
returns 7 h 56 min
